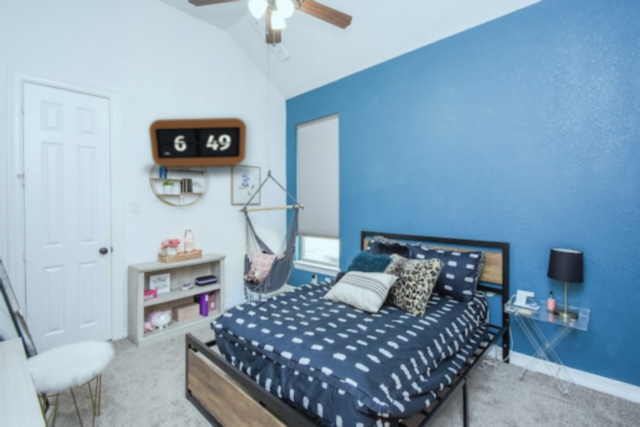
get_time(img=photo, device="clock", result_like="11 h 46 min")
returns 6 h 49 min
